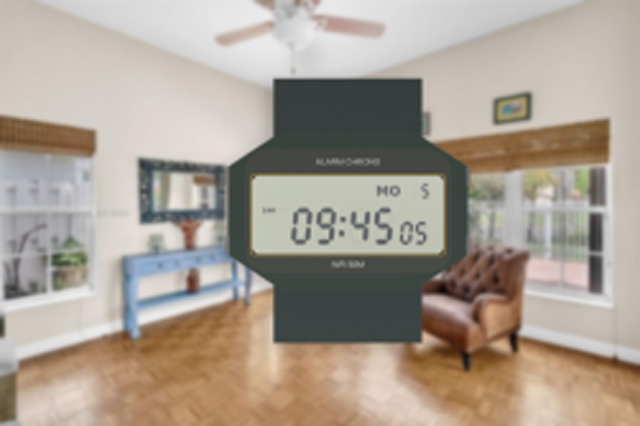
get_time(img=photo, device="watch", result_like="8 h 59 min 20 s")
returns 9 h 45 min 05 s
